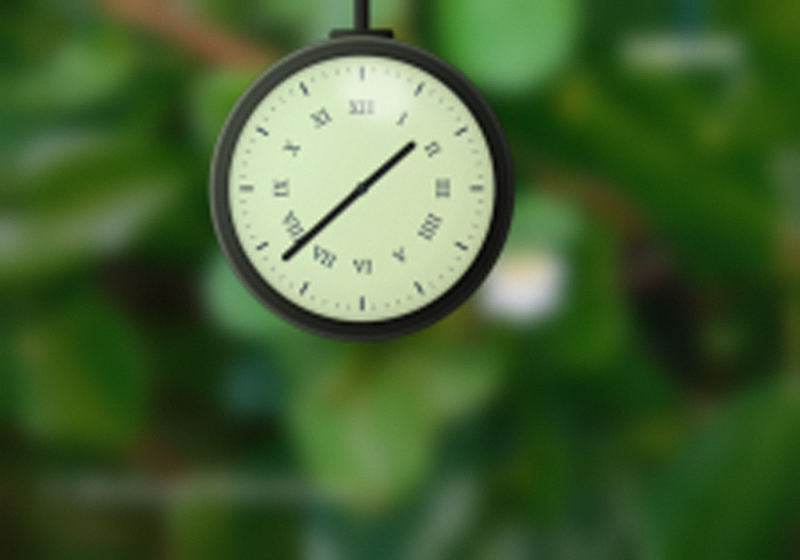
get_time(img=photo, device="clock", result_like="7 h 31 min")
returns 1 h 38 min
